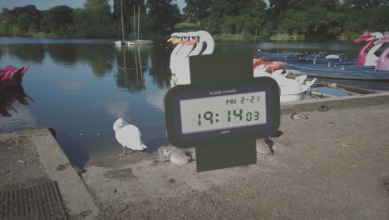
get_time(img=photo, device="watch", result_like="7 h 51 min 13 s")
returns 19 h 14 min 03 s
